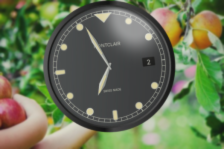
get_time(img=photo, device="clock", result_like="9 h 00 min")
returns 6 h 56 min
